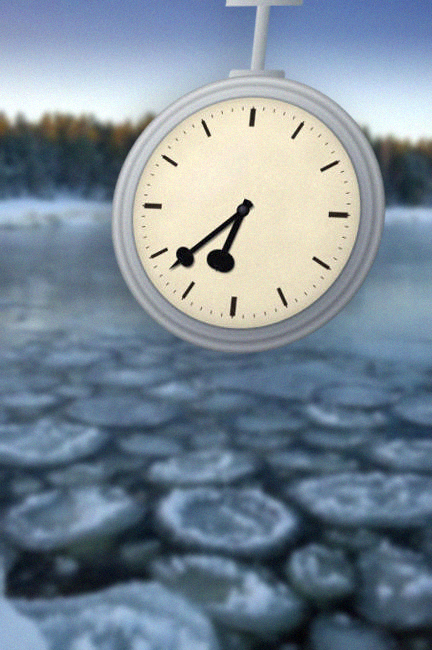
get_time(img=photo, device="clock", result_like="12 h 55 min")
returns 6 h 38 min
